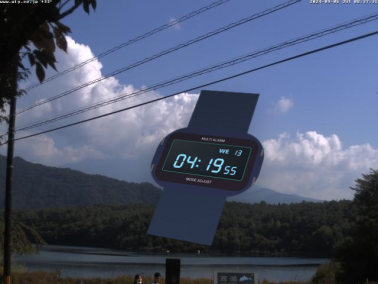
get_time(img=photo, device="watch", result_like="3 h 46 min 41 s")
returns 4 h 19 min 55 s
